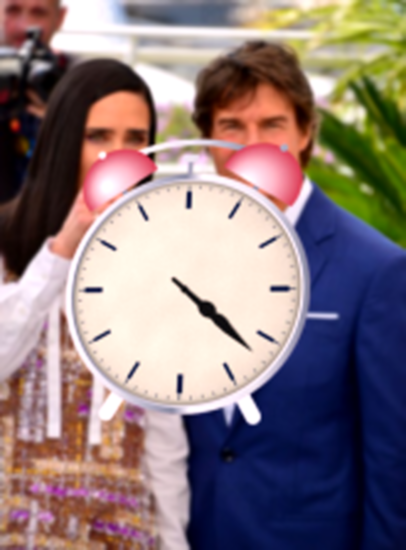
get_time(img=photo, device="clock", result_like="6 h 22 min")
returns 4 h 22 min
